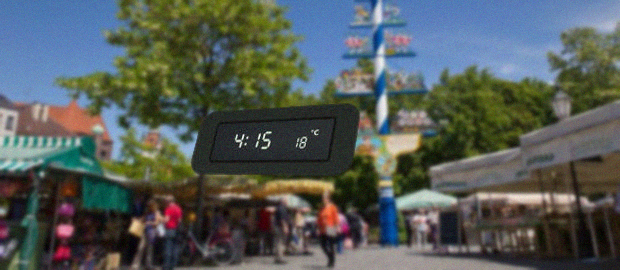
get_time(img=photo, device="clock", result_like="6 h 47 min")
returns 4 h 15 min
